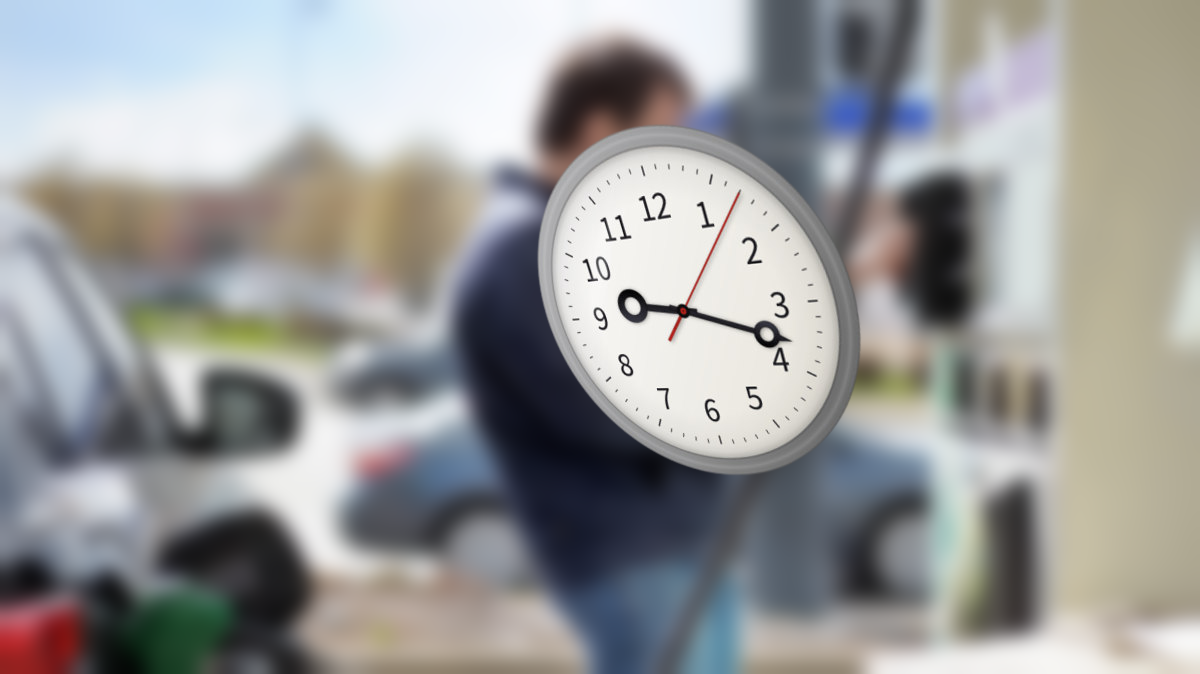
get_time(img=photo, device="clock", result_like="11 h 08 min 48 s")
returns 9 h 18 min 07 s
